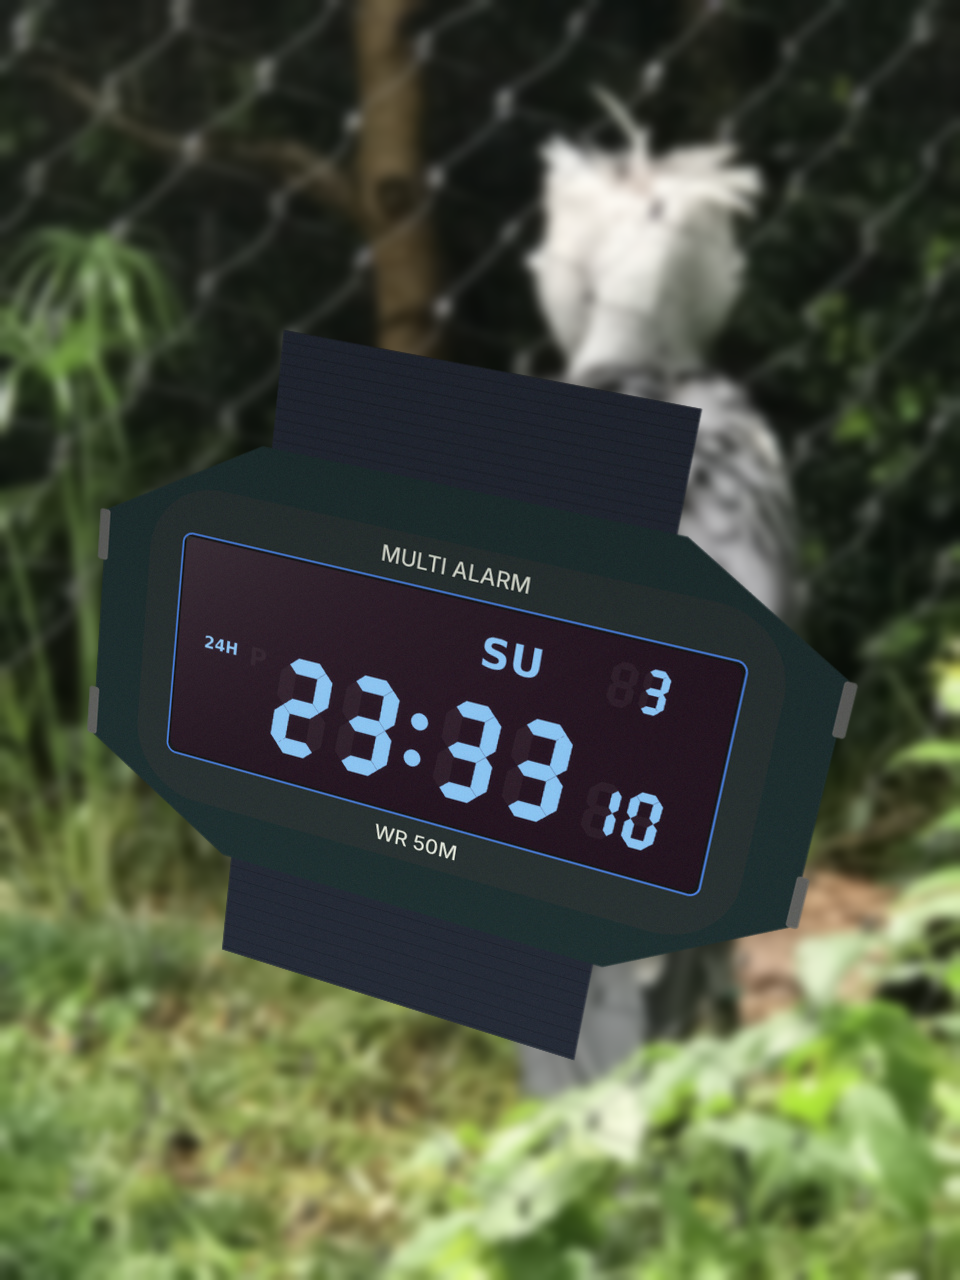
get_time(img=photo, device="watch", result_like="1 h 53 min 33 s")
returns 23 h 33 min 10 s
